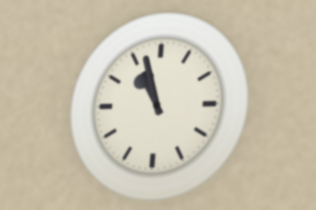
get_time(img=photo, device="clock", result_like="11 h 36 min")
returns 10 h 57 min
